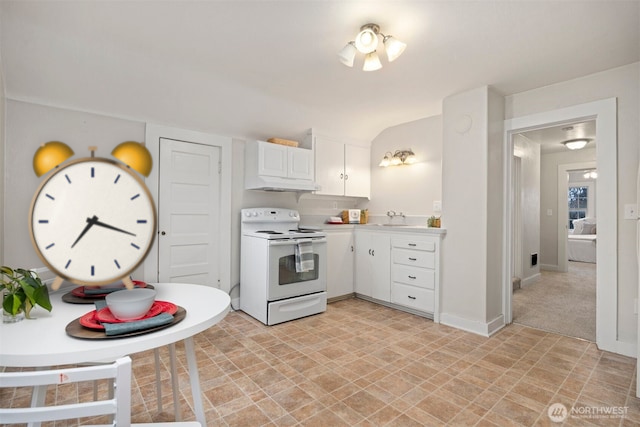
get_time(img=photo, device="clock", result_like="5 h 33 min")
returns 7 h 18 min
